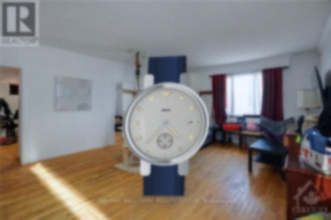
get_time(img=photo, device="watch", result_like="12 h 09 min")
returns 4 h 37 min
